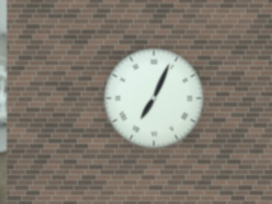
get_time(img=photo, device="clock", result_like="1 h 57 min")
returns 7 h 04 min
